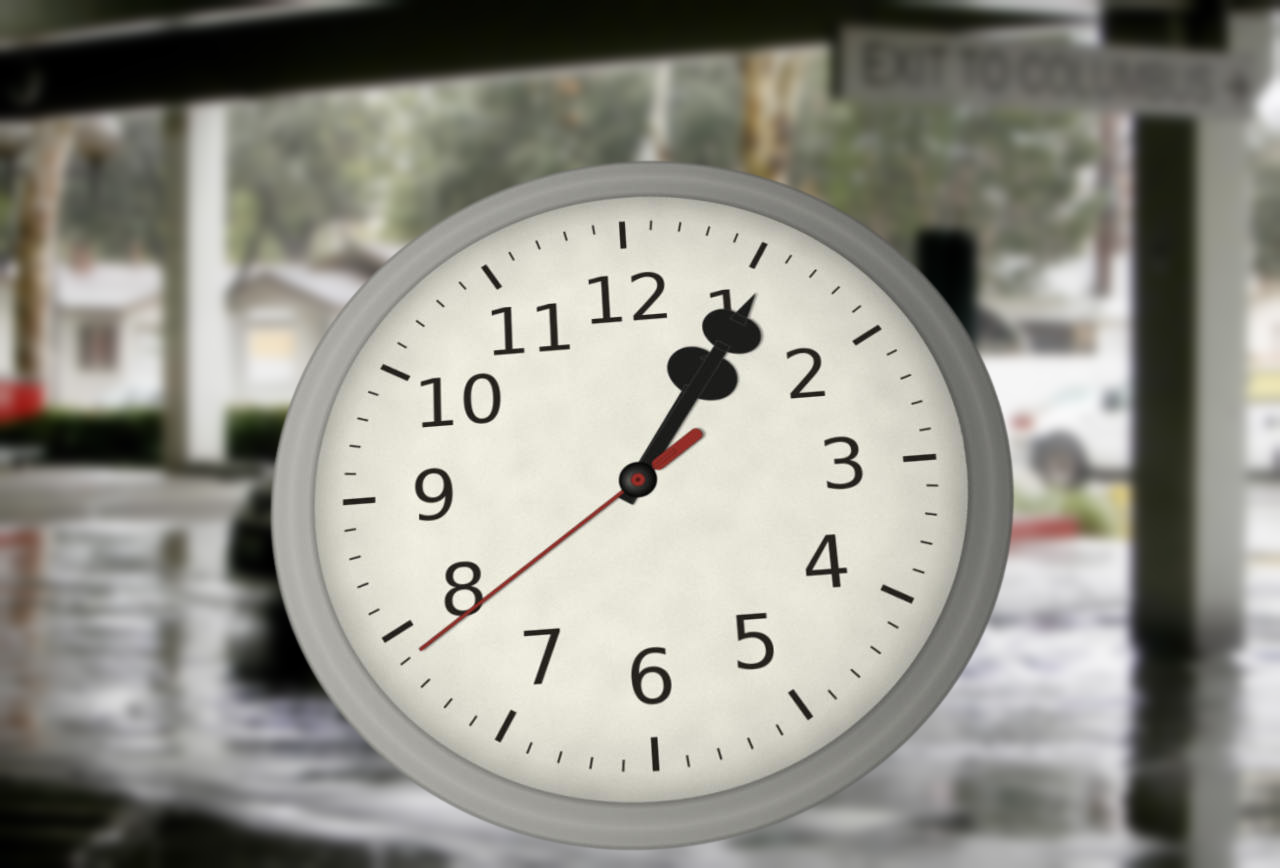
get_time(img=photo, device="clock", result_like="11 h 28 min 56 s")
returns 1 h 05 min 39 s
